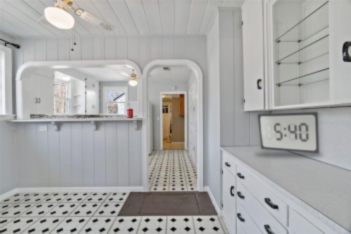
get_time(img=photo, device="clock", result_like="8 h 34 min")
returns 5 h 40 min
